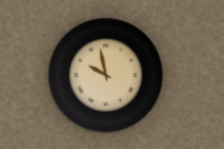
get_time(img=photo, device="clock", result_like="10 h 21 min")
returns 9 h 58 min
